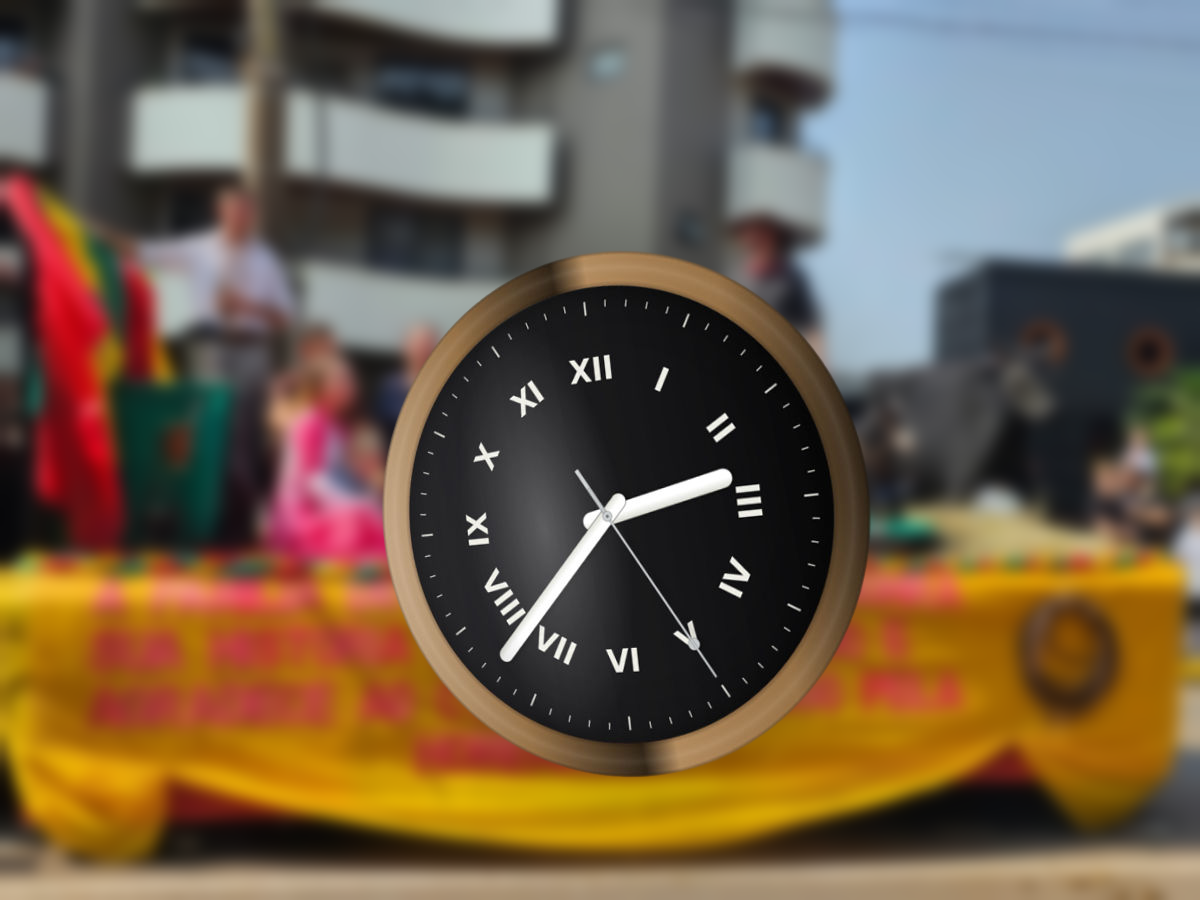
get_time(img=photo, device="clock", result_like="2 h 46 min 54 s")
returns 2 h 37 min 25 s
